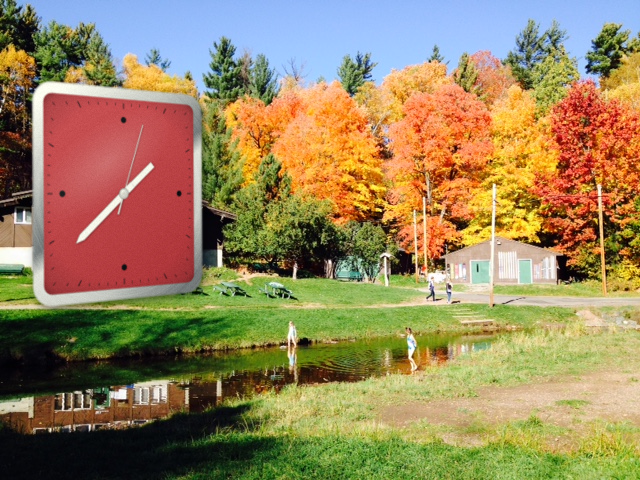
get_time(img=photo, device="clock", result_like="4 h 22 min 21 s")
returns 1 h 38 min 03 s
